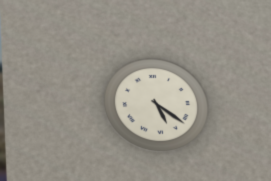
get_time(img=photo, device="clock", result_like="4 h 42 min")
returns 5 h 22 min
